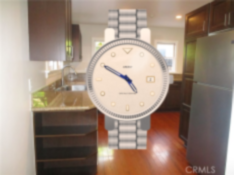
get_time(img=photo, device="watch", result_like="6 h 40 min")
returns 4 h 50 min
